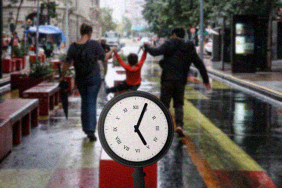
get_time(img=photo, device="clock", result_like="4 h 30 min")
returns 5 h 04 min
